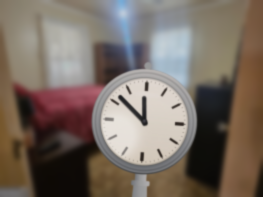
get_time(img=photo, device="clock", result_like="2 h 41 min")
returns 11 h 52 min
